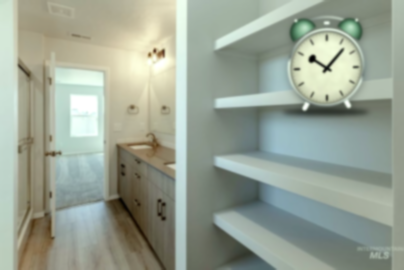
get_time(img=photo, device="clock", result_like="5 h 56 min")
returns 10 h 07 min
